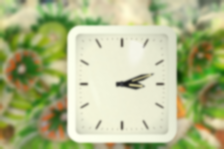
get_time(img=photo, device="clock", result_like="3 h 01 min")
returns 3 h 12 min
